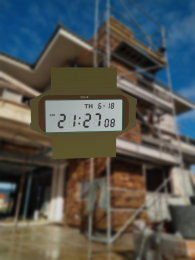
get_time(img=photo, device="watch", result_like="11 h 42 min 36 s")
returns 21 h 27 min 08 s
